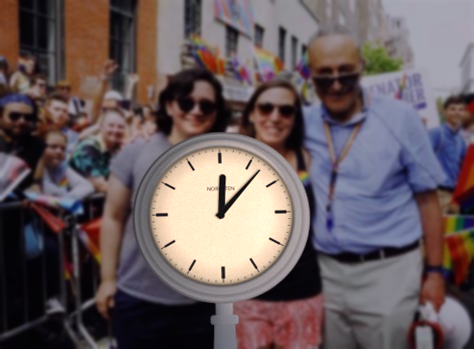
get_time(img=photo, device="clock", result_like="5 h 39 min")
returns 12 h 07 min
